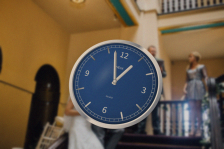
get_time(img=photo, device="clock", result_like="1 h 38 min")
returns 12 h 57 min
